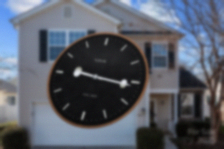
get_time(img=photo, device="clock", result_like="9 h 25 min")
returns 9 h 16 min
